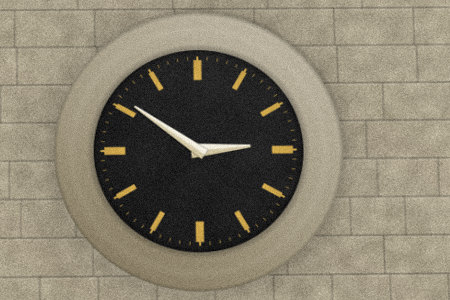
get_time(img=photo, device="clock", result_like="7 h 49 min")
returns 2 h 51 min
